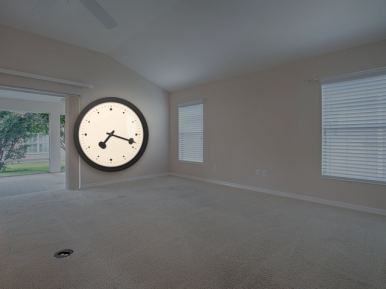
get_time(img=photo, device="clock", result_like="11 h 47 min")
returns 7 h 18 min
